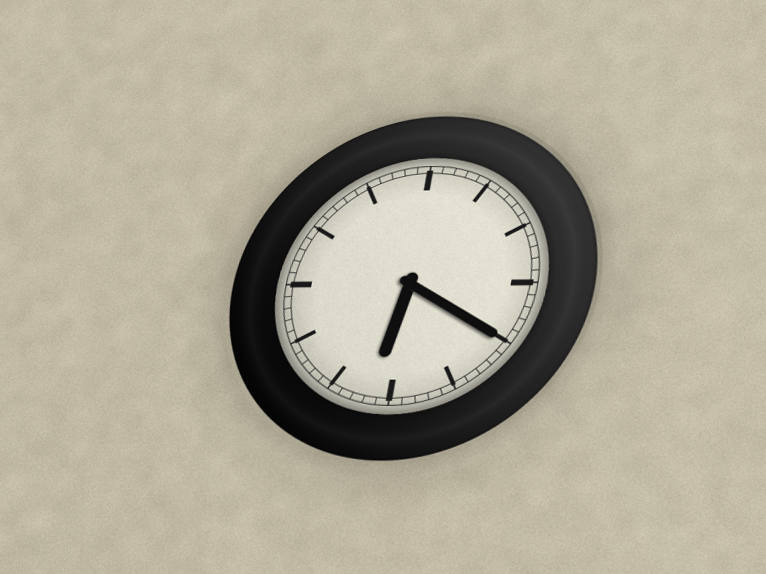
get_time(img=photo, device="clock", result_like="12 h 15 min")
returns 6 h 20 min
